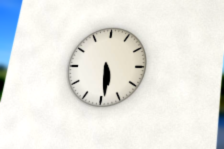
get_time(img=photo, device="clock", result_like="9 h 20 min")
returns 5 h 29 min
